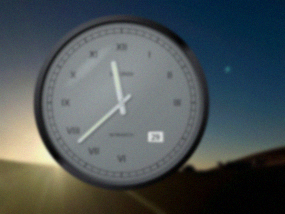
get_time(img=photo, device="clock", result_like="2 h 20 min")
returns 11 h 38 min
